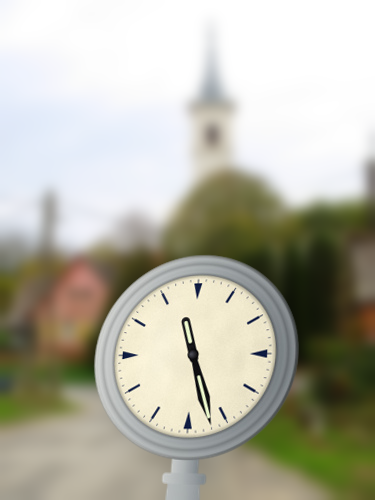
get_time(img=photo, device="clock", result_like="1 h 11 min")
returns 11 h 27 min
